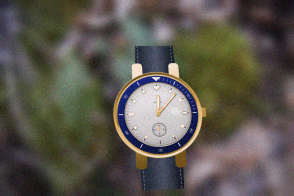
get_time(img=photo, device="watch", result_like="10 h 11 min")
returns 12 h 07 min
